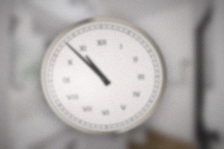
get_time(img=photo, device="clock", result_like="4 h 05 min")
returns 10 h 53 min
